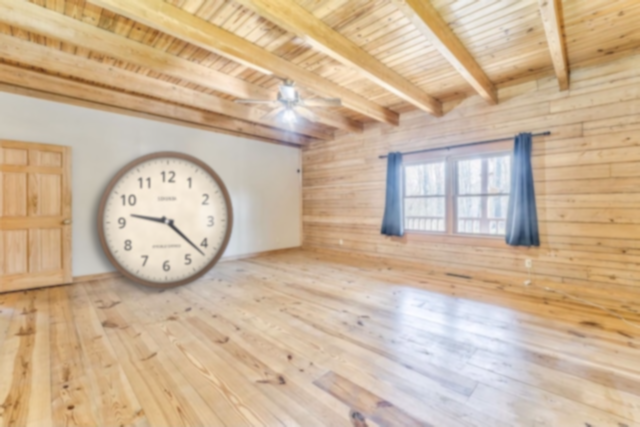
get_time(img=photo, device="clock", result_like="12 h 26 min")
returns 9 h 22 min
